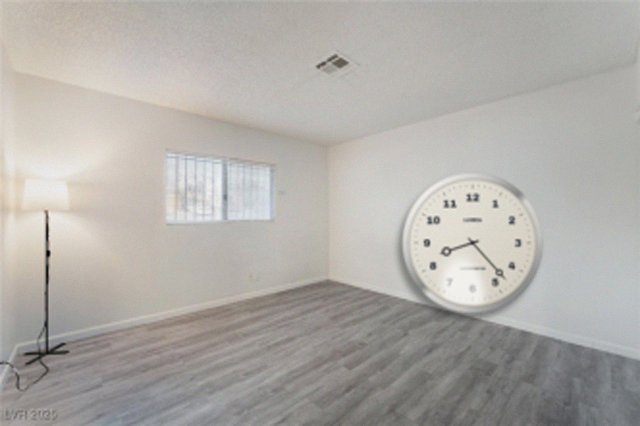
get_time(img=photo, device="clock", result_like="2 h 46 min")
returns 8 h 23 min
